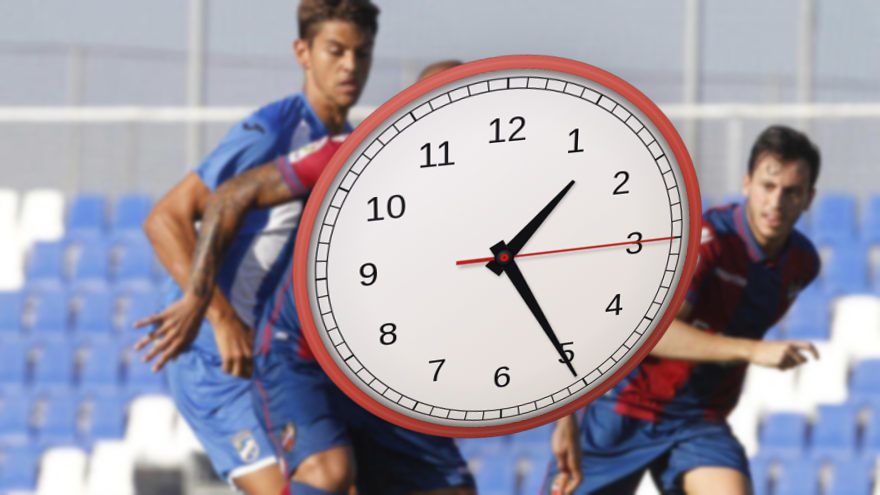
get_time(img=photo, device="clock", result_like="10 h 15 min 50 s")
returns 1 h 25 min 15 s
